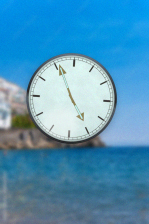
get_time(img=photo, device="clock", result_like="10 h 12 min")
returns 4 h 56 min
